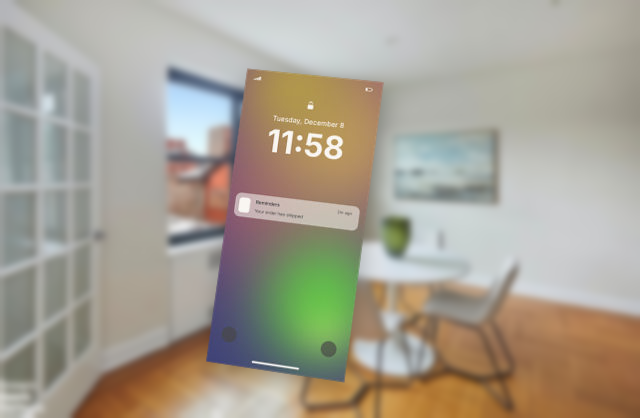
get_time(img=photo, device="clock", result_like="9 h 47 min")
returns 11 h 58 min
